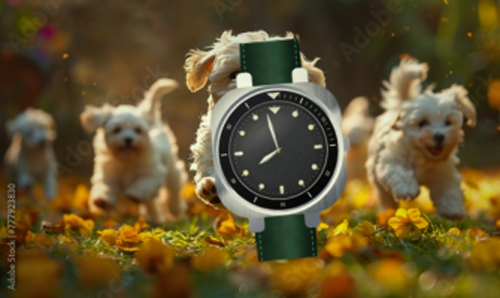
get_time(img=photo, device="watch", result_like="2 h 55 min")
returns 7 h 58 min
